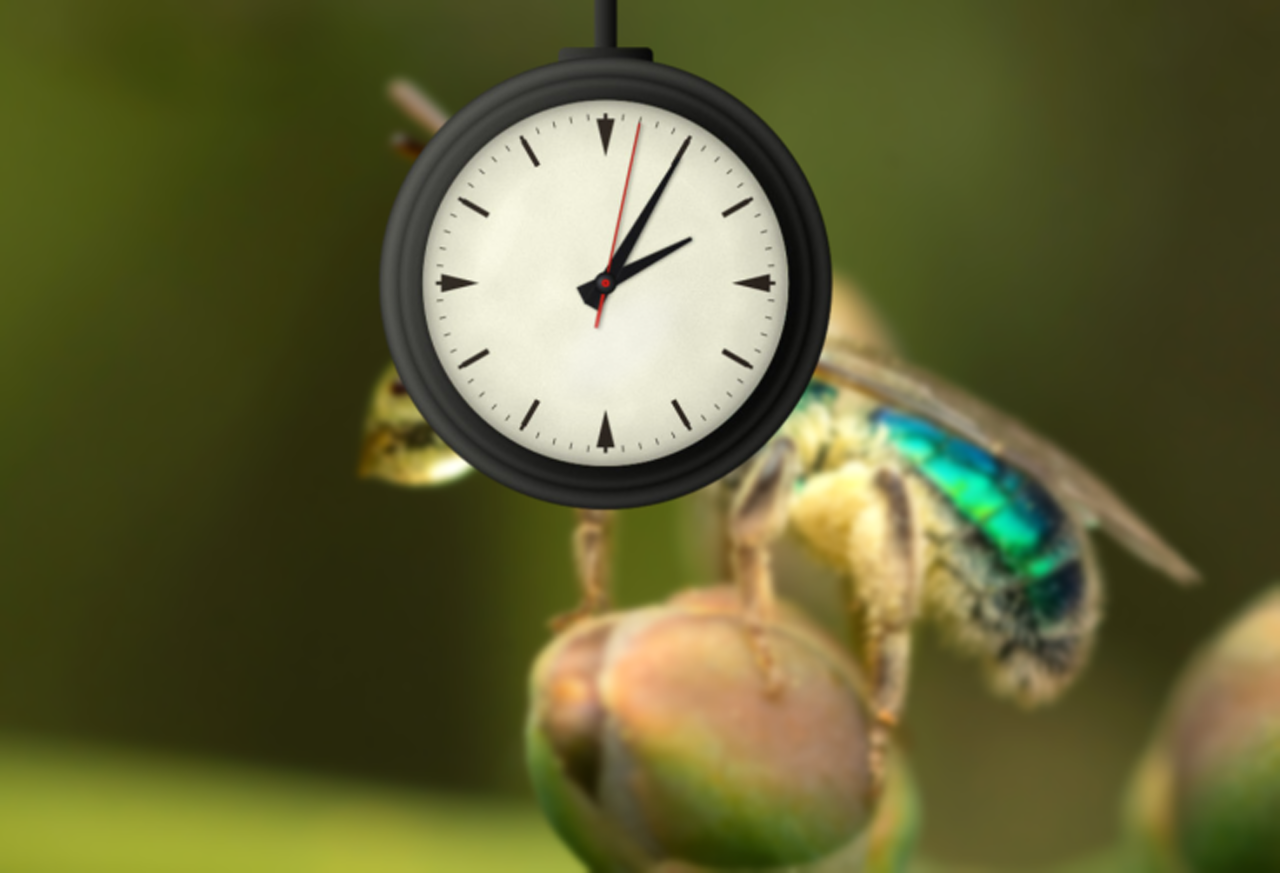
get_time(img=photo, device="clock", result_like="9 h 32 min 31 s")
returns 2 h 05 min 02 s
